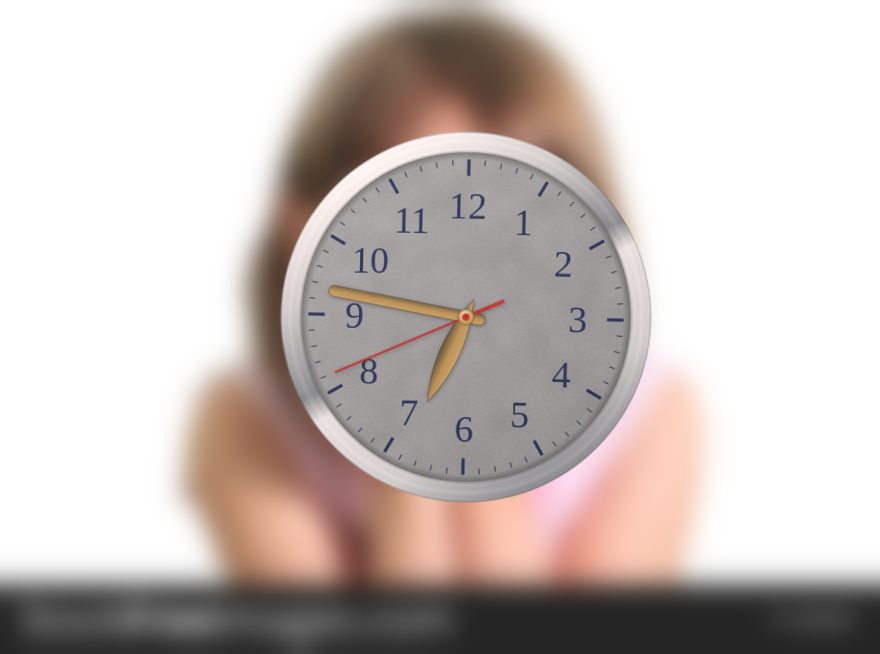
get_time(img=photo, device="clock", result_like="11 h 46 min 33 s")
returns 6 h 46 min 41 s
